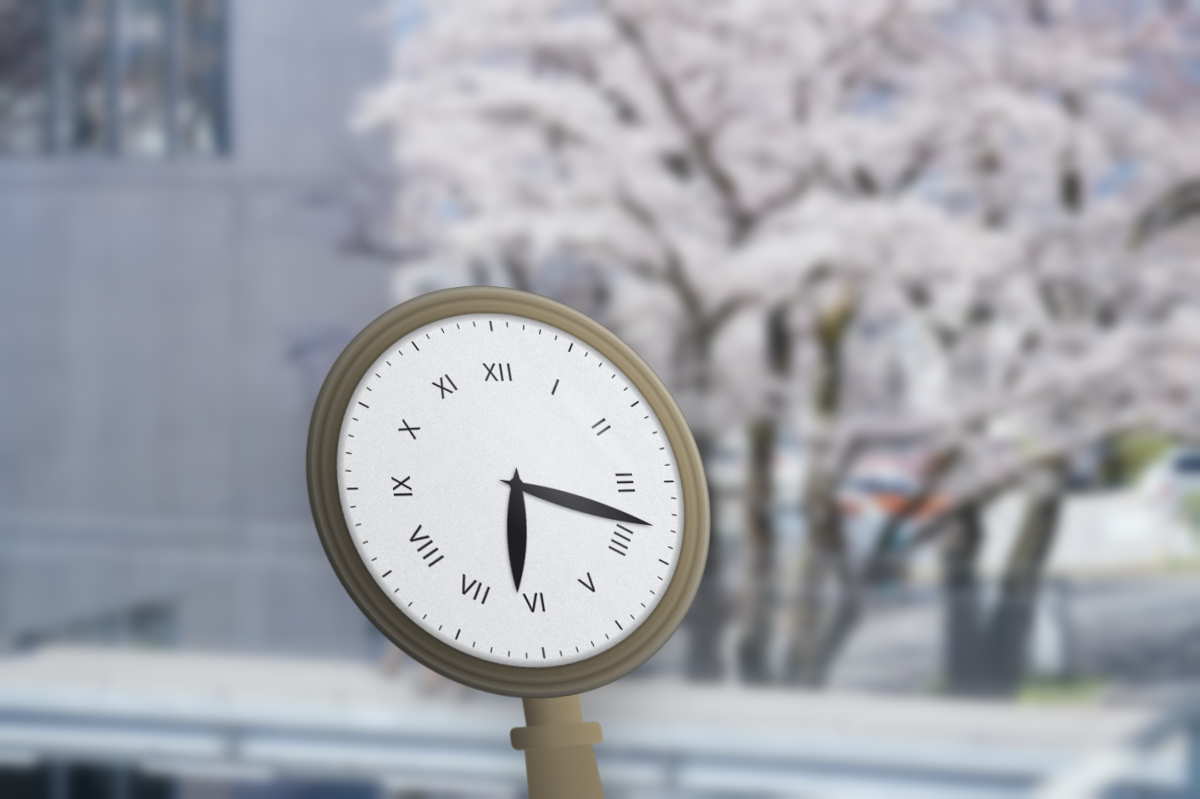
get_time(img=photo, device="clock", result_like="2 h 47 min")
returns 6 h 18 min
